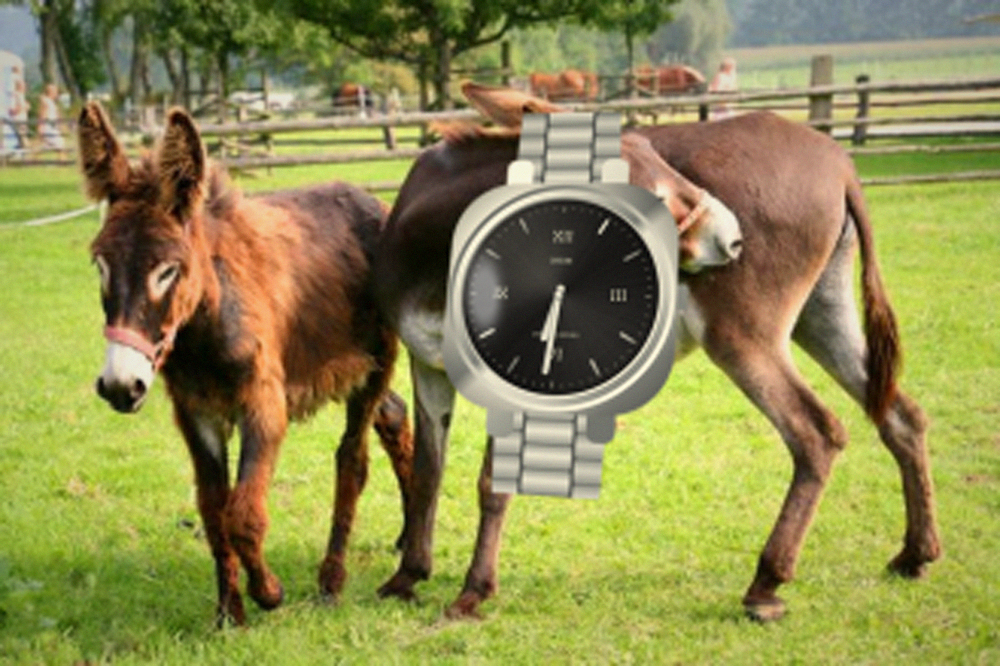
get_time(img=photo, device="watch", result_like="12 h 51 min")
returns 6 h 31 min
